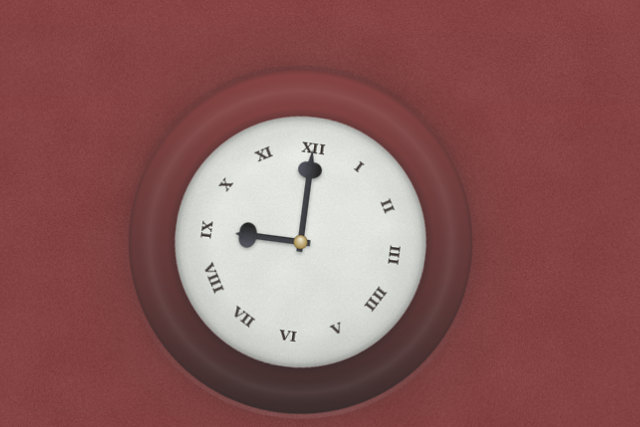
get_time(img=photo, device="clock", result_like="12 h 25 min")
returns 9 h 00 min
